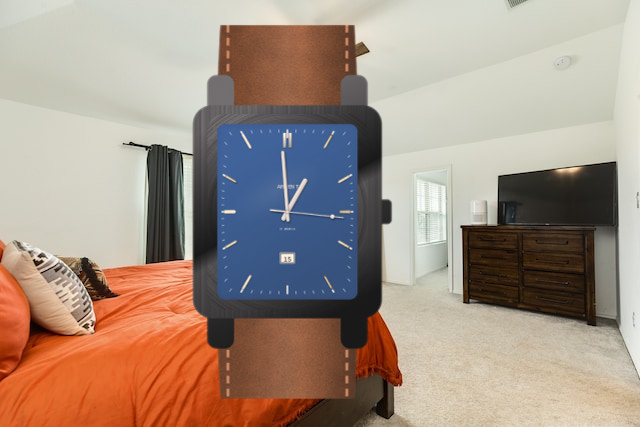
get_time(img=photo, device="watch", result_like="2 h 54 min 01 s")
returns 12 h 59 min 16 s
